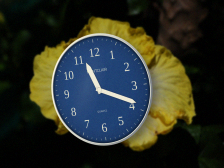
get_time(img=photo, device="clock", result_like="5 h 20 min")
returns 11 h 19 min
